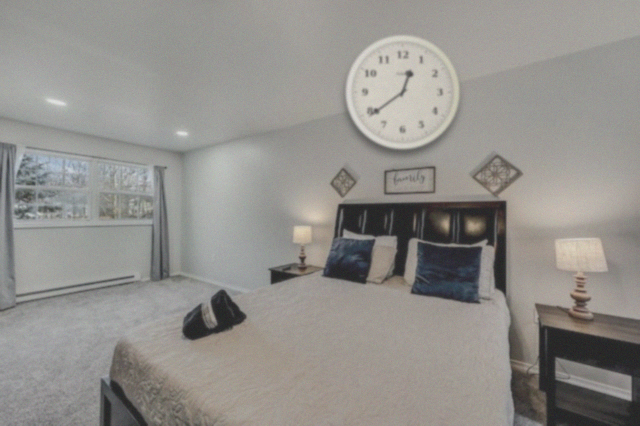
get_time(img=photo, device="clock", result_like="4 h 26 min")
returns 12 h 39 min
